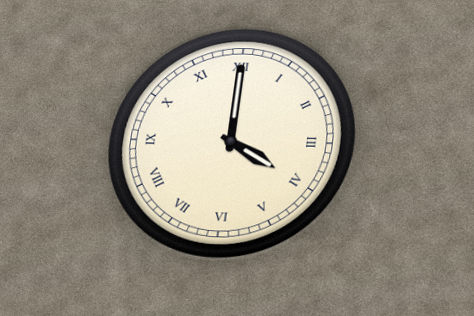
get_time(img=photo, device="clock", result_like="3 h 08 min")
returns 4 h 00 min
